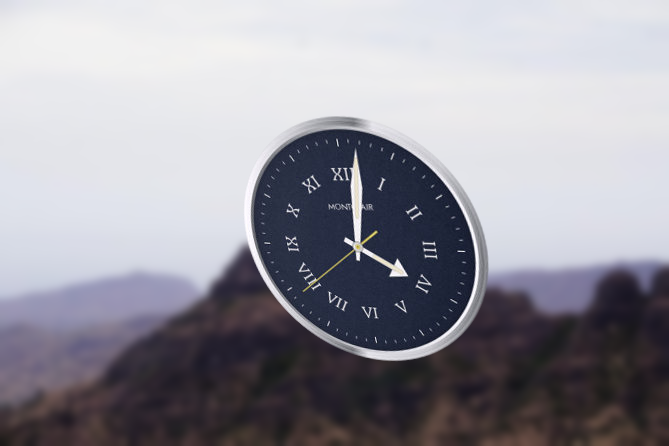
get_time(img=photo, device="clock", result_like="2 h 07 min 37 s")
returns 4 h 01 min 39 s
